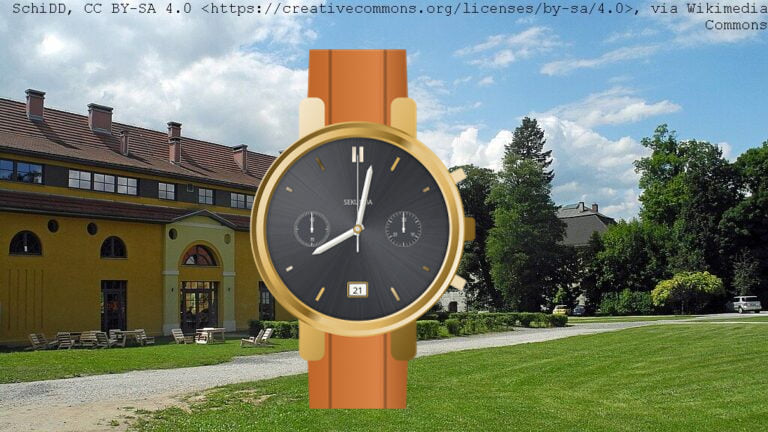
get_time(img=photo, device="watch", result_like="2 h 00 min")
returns 8 h 02 min
